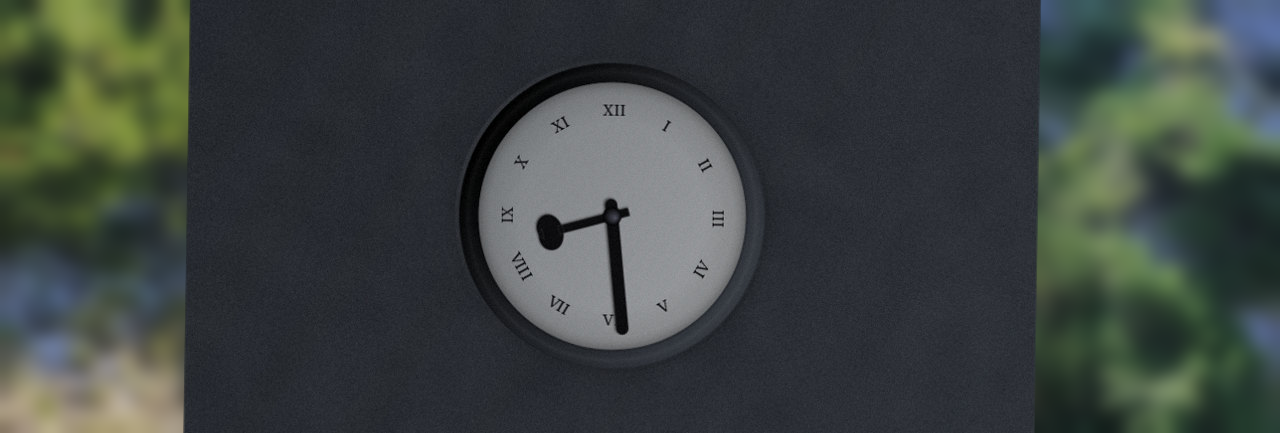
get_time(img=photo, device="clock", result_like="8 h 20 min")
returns 8 h 29 min
